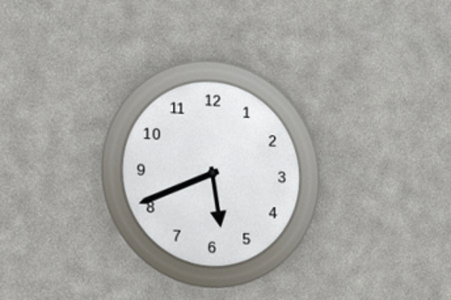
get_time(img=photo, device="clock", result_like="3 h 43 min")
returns 5 h 41 min
